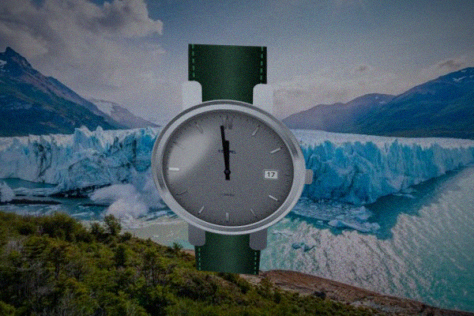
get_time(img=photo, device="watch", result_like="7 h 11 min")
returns 11 h 59 min
